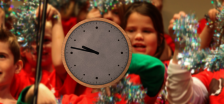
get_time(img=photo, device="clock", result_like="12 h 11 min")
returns 9 h 47 min
